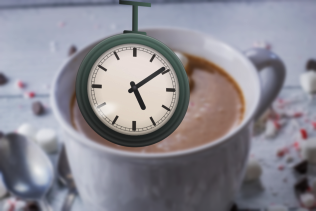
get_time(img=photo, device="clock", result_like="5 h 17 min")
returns 5 h 09 min
